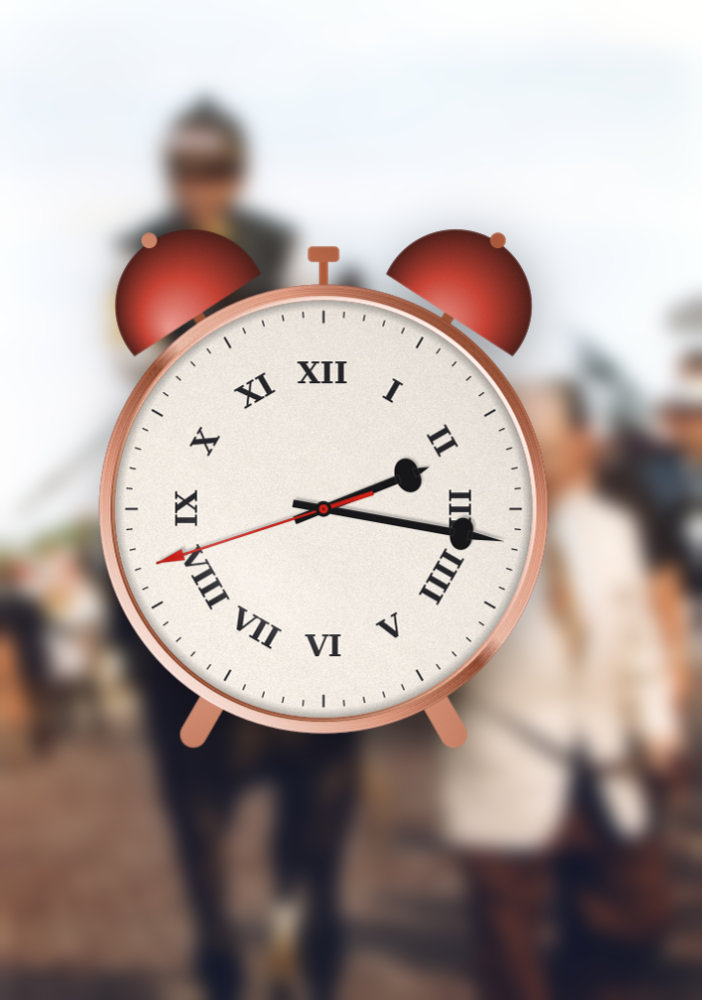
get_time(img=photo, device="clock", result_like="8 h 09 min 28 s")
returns 2 h 16 min 42 s
